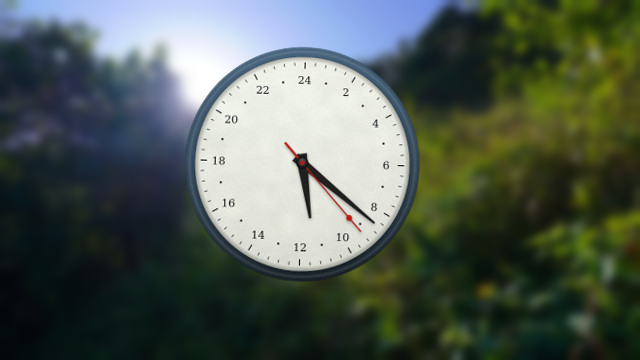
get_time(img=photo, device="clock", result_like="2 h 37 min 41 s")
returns 11 h 21 min 23 s
